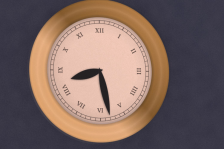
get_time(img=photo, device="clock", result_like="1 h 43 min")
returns 8 h 28 min
